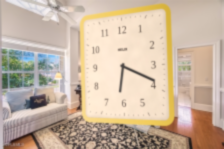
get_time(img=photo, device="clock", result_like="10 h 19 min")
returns 6 h 19 min
